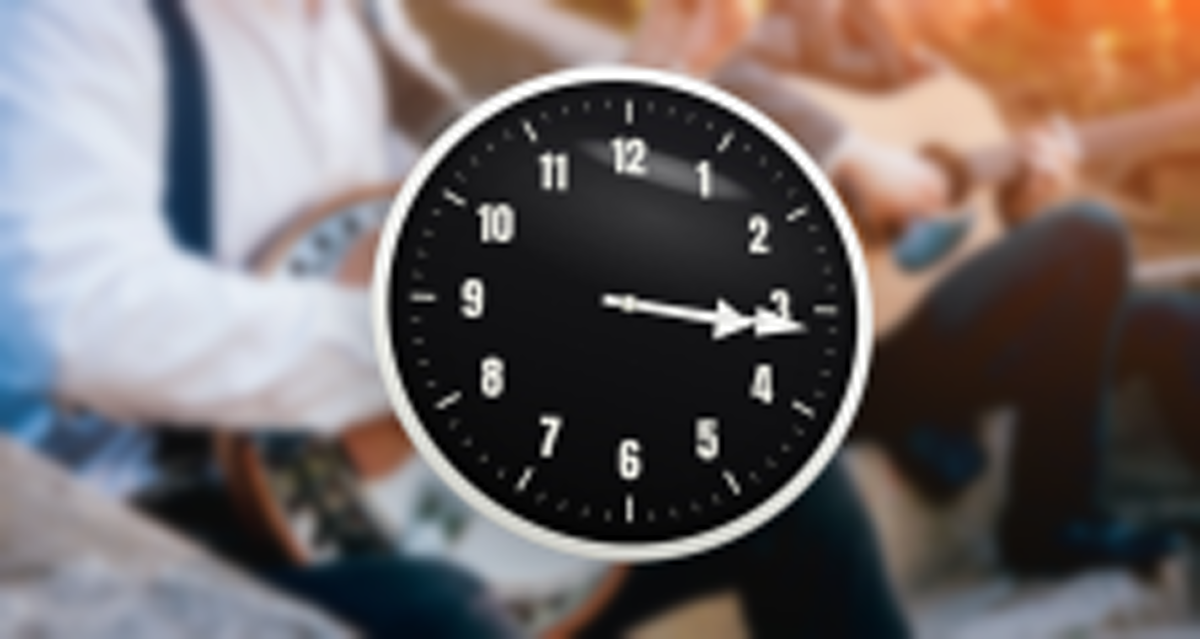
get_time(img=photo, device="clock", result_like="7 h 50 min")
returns 3 h 16 min
